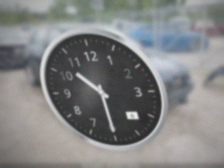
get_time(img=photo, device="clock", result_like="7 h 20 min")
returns 10 h 30 min
